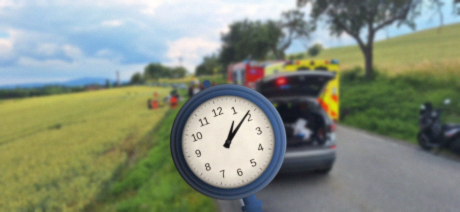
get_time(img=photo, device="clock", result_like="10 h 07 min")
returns 1 h 09 min
